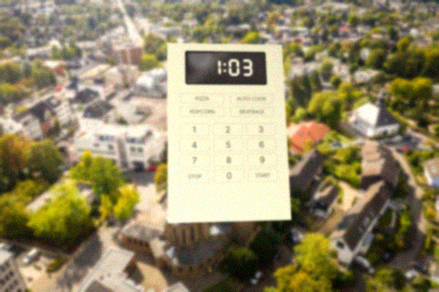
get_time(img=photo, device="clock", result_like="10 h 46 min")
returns 1 h 03 min
